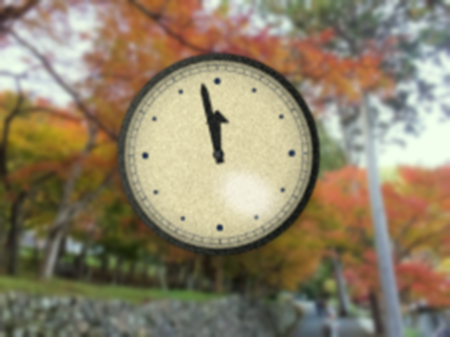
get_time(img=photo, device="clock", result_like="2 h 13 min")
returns 11 h 58 min
